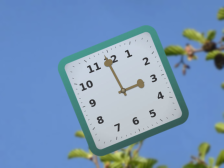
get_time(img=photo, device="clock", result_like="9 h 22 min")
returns 2 h 59 min
